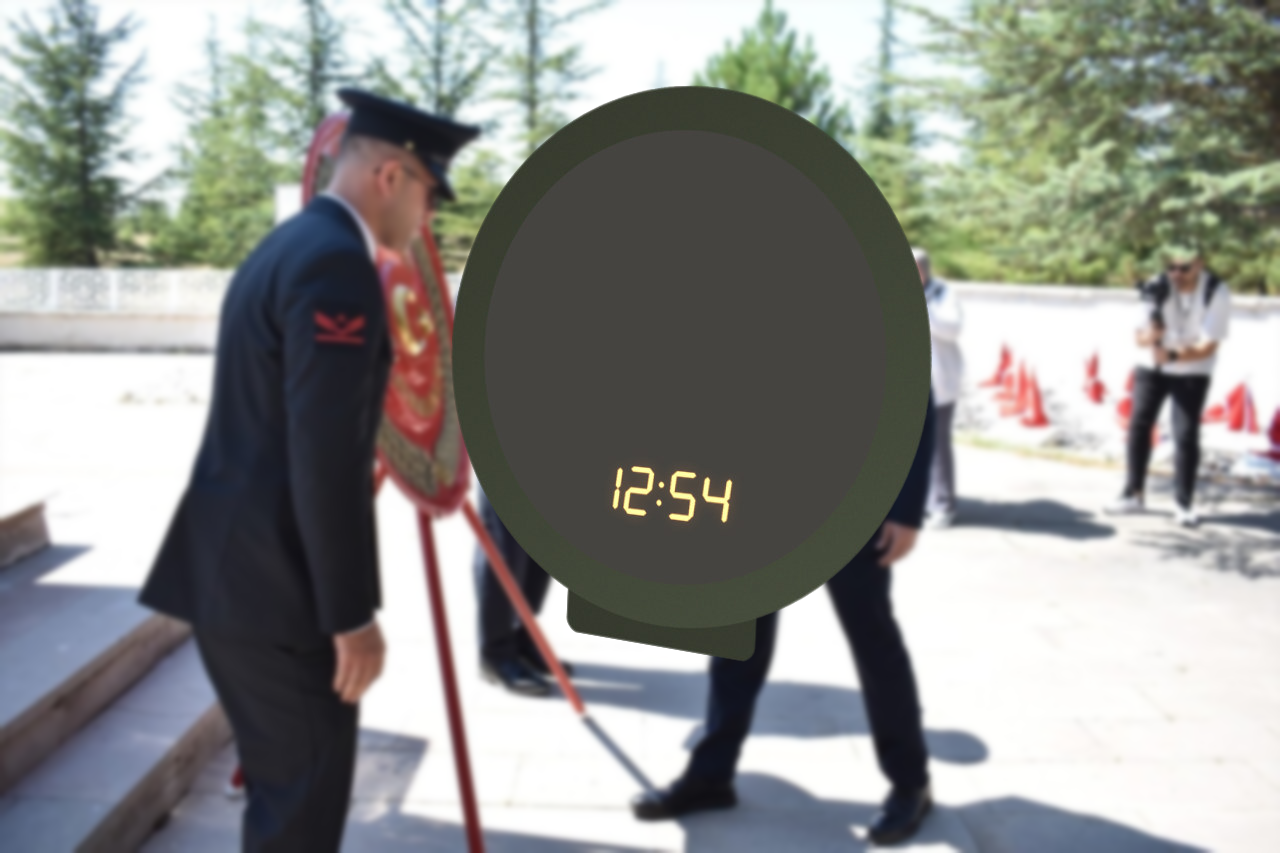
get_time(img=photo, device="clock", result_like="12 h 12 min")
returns 12 h 54 min
